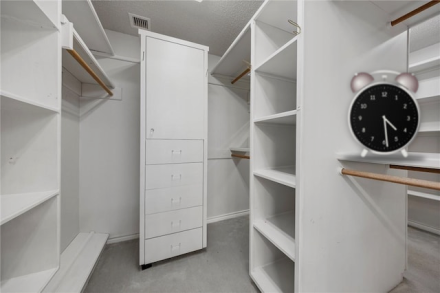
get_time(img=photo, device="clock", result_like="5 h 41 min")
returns 4 h 29 min
